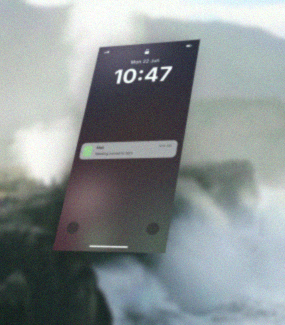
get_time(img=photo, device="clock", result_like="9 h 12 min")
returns 10 h 47 min
